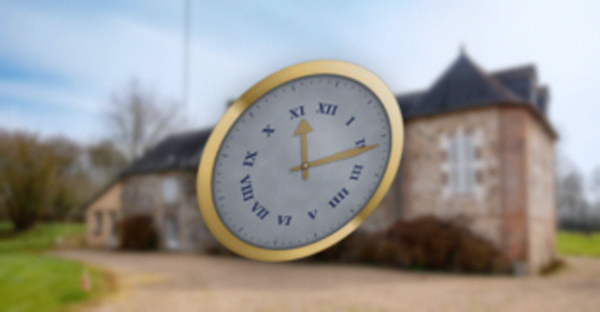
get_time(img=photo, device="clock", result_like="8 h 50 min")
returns 11 h 11 min
